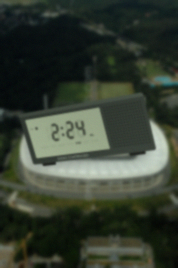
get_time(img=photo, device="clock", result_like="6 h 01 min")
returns 2 h 24 min
